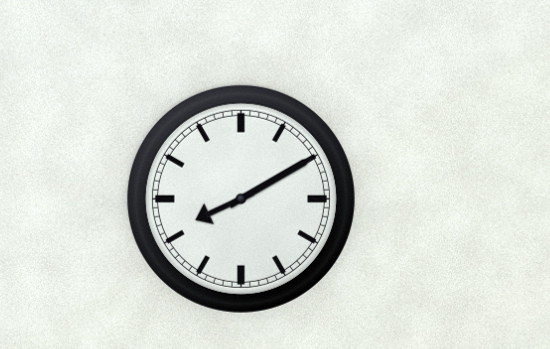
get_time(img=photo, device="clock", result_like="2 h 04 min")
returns 8 h 10 min
